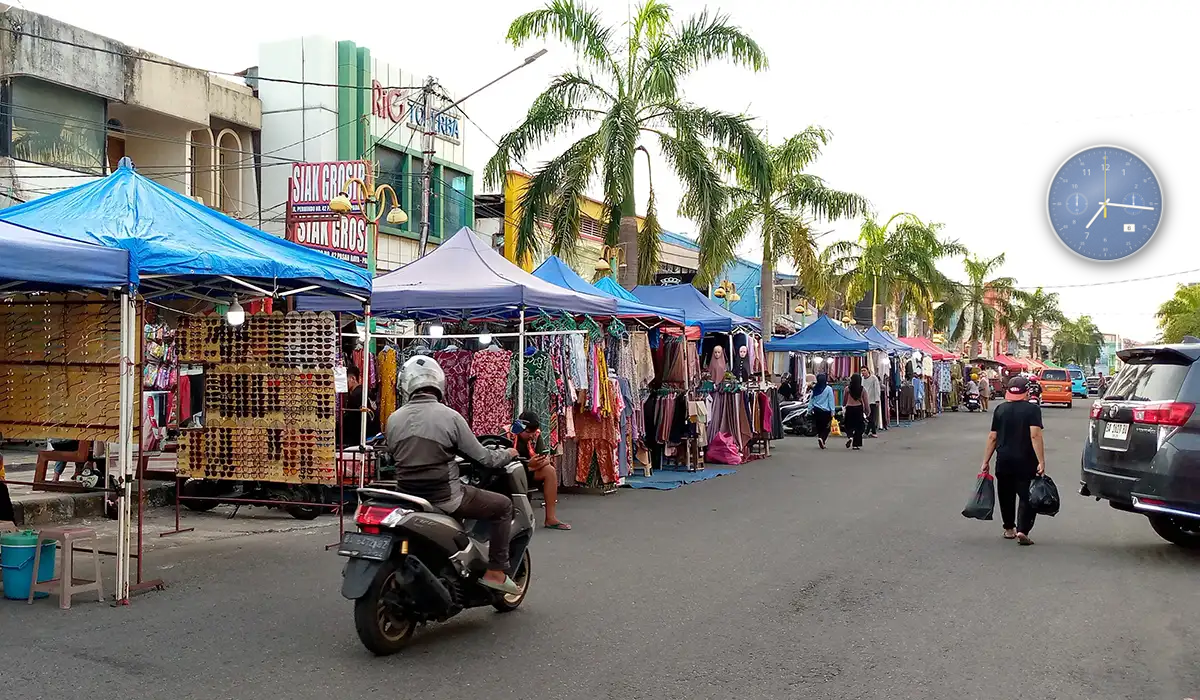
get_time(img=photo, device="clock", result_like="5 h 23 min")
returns 7 h 16 min
